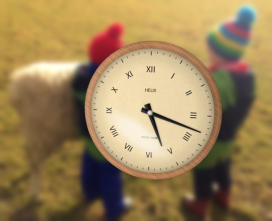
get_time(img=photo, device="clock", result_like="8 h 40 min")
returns 5 h 18 min
